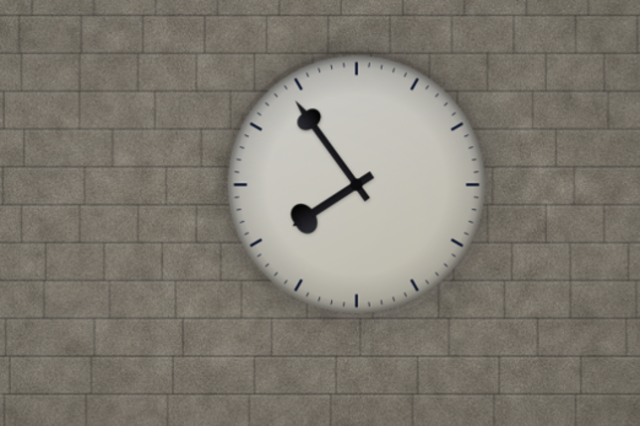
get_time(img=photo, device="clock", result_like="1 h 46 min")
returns 7 h 54 min
